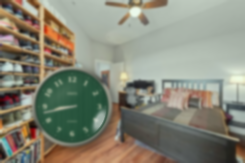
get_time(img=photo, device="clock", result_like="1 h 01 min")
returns 8 h 43 min
